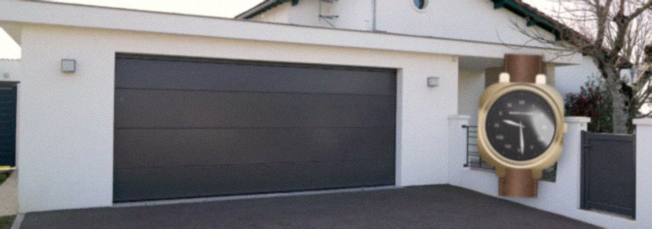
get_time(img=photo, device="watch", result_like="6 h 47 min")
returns 9 h 29 min
